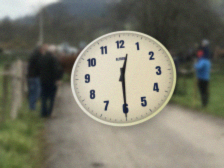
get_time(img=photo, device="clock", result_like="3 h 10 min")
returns 12 h 30 min
